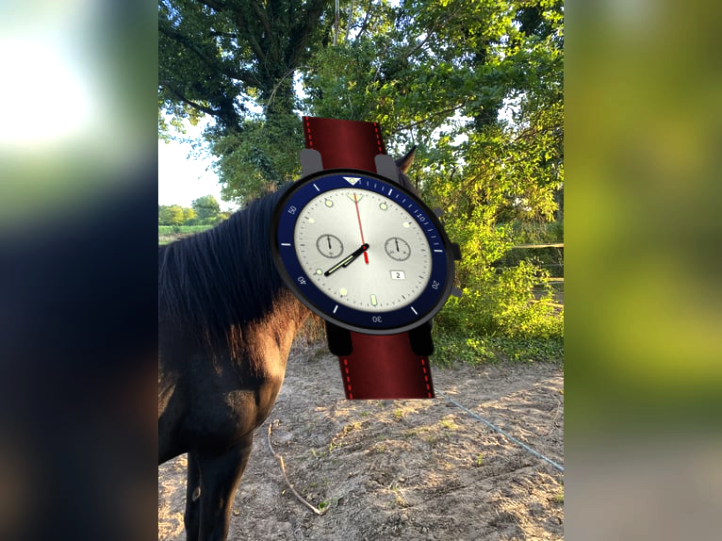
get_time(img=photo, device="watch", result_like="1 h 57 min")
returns 7 h 39 min
